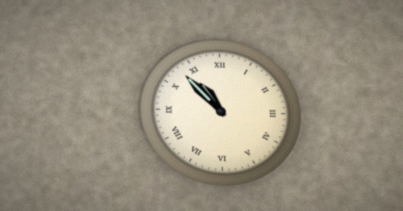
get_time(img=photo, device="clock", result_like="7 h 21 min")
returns 10 h 53 min
